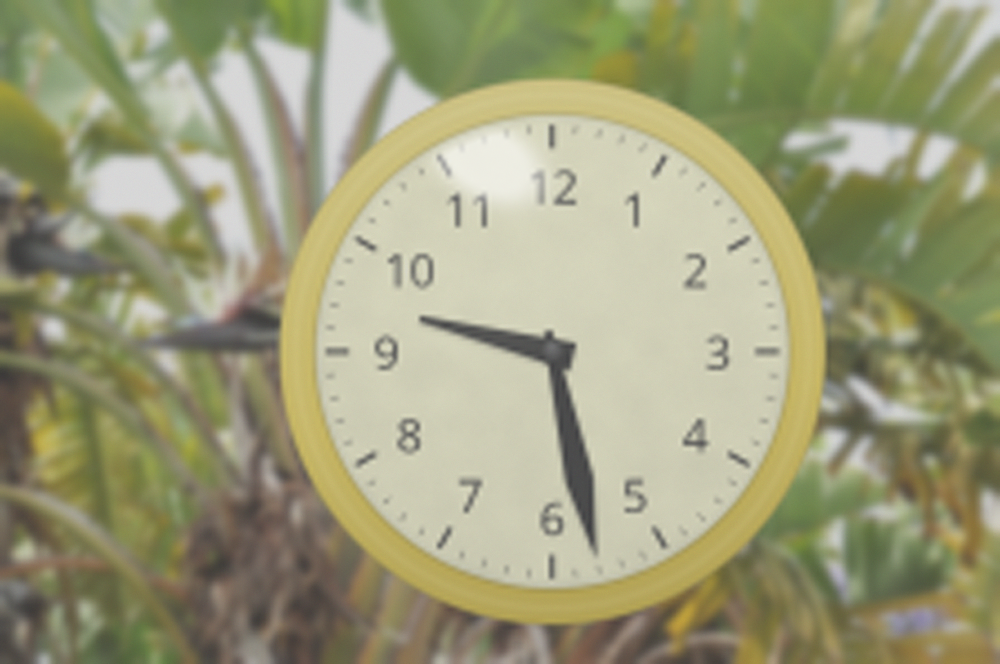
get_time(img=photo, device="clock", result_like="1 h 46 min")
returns 9 h 28 min
